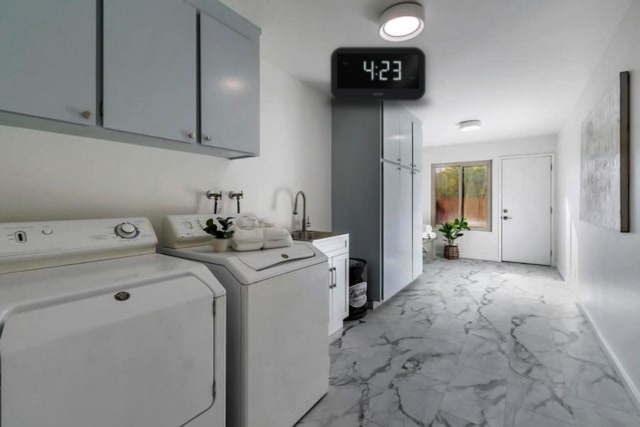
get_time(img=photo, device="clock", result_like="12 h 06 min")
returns 4 h 23 min
